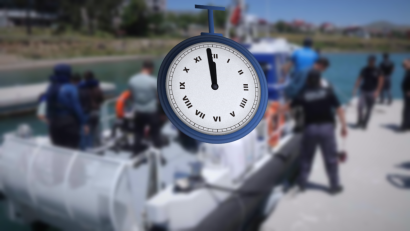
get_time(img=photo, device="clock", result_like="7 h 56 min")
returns 11 h 59 min
